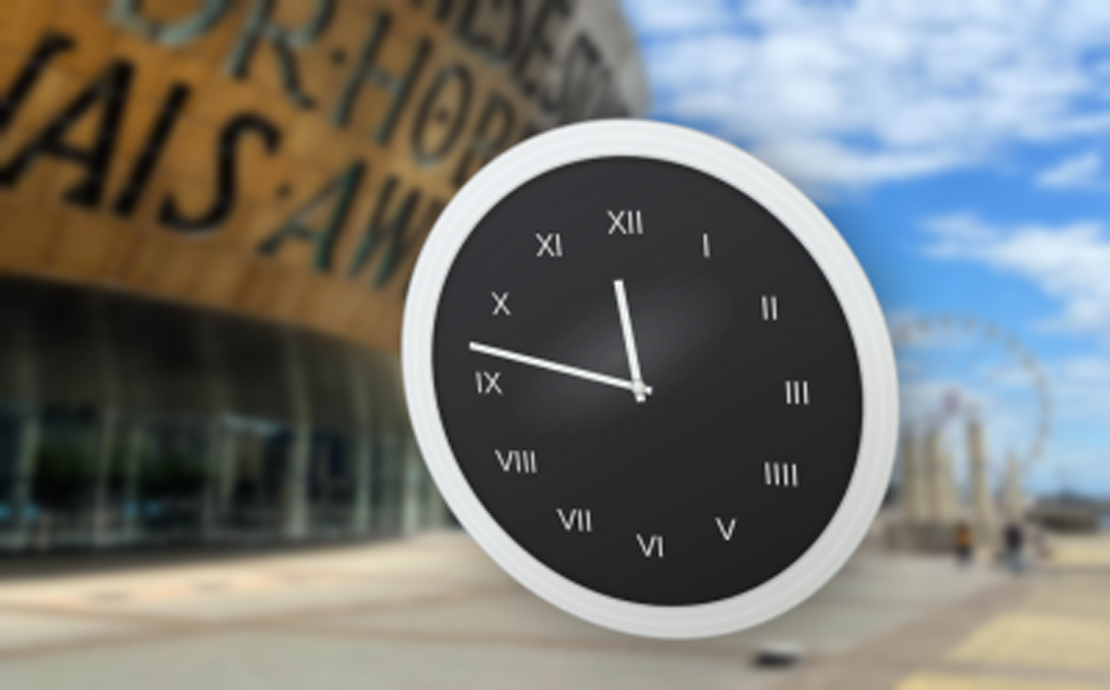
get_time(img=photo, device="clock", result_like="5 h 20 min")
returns 11 h 47 min
